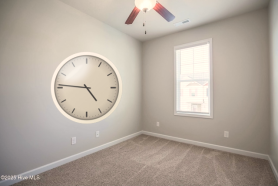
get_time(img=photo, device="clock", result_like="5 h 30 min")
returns 4 h 46 min
